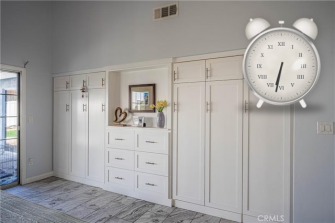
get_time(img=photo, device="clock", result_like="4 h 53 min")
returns 6 h 32 min
